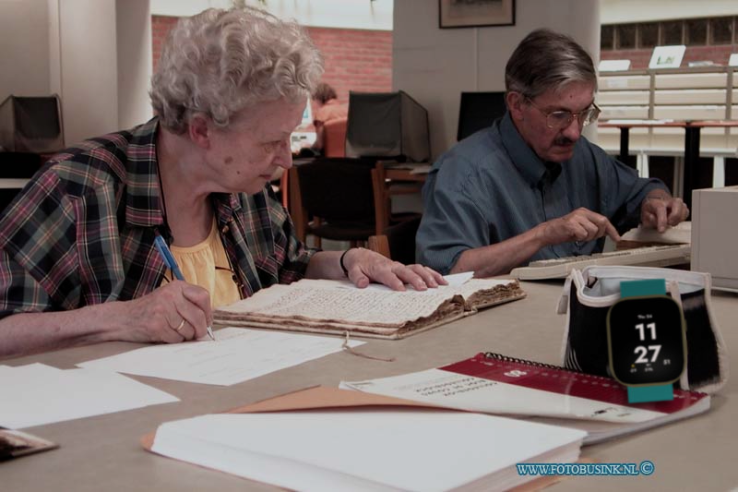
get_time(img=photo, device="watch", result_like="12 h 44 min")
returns 11 h 27 min
